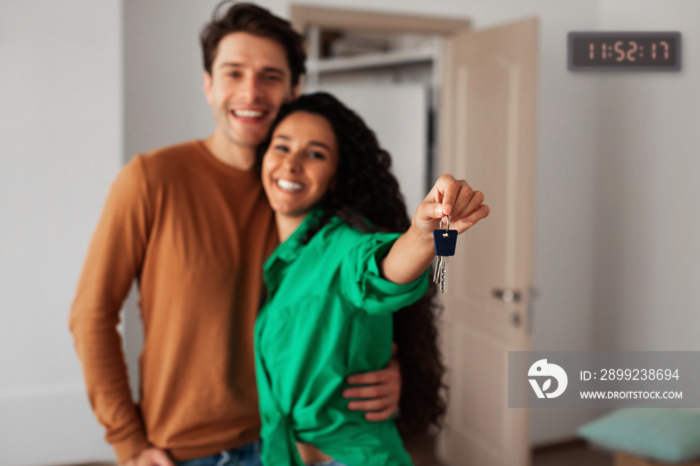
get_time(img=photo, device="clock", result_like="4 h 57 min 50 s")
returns 11 h 52 min 17 s
